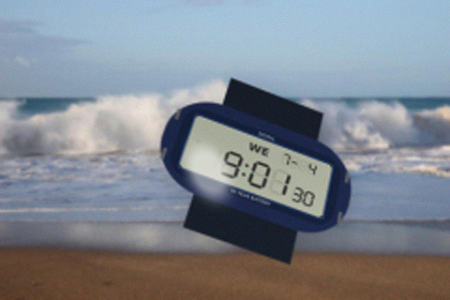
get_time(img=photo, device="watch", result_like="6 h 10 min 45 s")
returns 9 h 01 min 30 s
